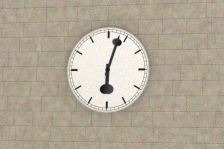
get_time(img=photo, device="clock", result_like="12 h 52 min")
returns 6 h 03 min
